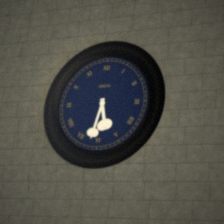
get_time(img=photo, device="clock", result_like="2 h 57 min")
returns 5 h 32 min
